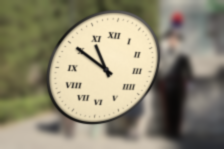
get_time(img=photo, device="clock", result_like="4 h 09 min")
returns 10 h 50 min
